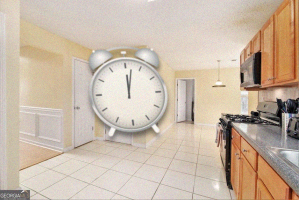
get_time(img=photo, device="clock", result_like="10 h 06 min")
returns 12 h 02 min
